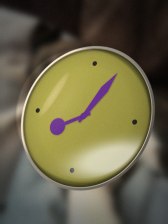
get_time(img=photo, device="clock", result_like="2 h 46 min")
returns 8 h 05 min
